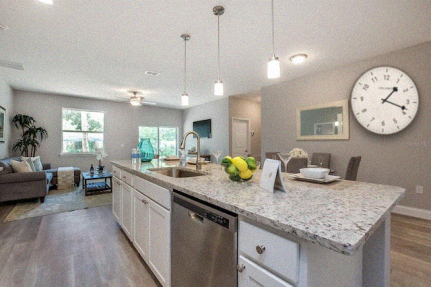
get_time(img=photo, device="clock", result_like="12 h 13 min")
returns 1 h 18 min
